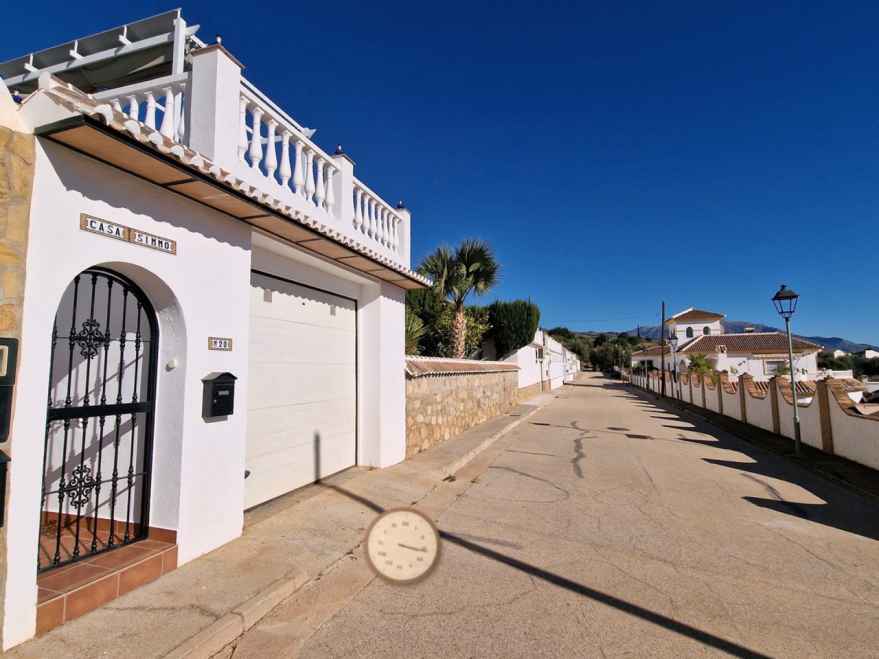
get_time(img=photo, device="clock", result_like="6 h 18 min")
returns 3 h 16 min
